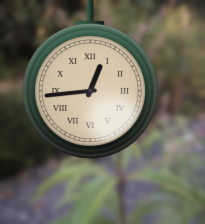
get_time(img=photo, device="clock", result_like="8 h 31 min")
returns 12 h 44 min
